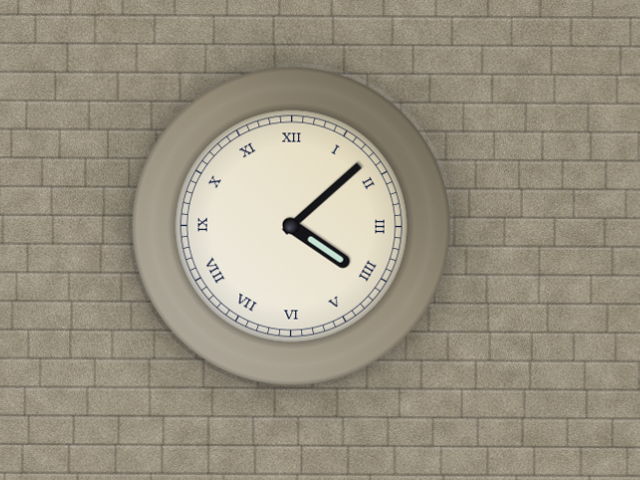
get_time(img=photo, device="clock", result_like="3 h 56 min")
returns 4 h 08 min
